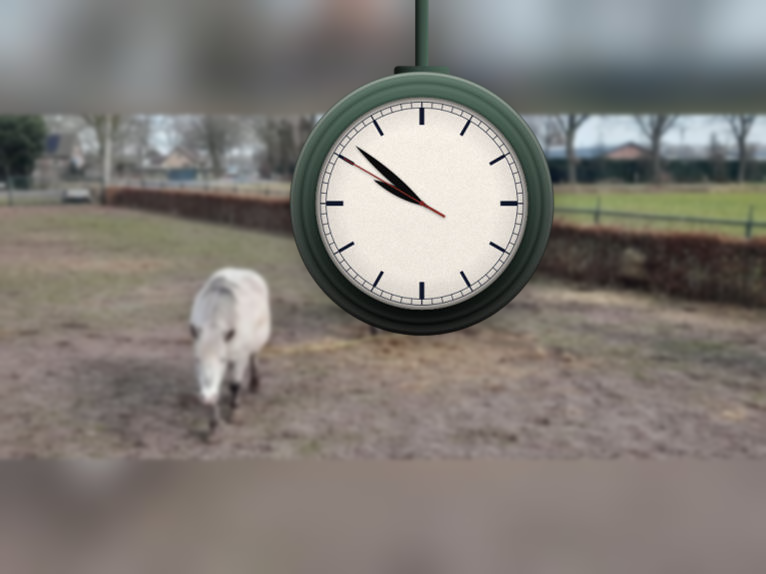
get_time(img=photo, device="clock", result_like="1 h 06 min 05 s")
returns 9 h 51 min 50 s
